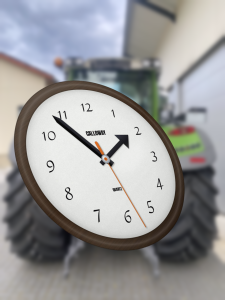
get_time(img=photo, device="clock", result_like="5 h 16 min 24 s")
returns 1 h 53 min 28 s
